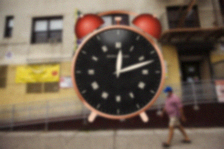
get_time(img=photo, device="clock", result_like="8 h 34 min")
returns 12 h 12 min
